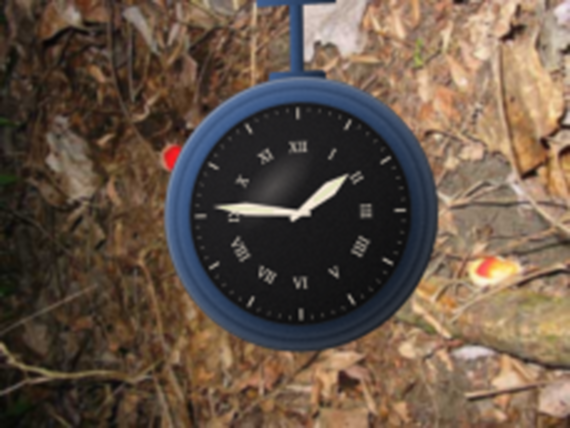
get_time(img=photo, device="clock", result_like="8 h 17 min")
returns 1 h 46 min
